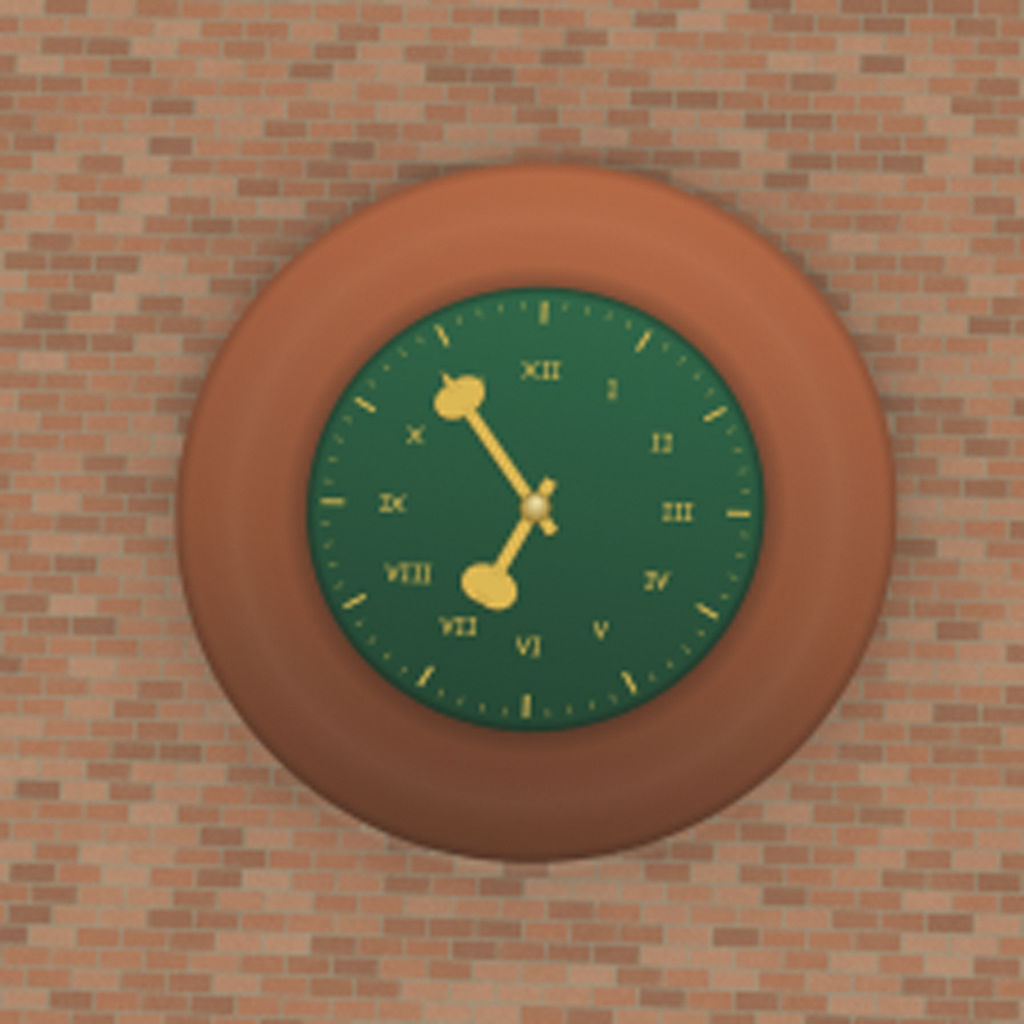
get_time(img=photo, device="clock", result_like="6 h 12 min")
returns 6 h 54 min
